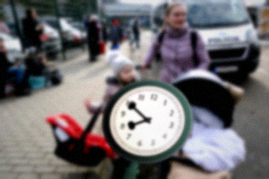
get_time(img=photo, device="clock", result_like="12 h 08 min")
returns 7 h 50 min
